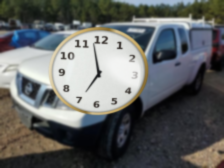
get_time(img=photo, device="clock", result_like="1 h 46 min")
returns 6 h 58 min
